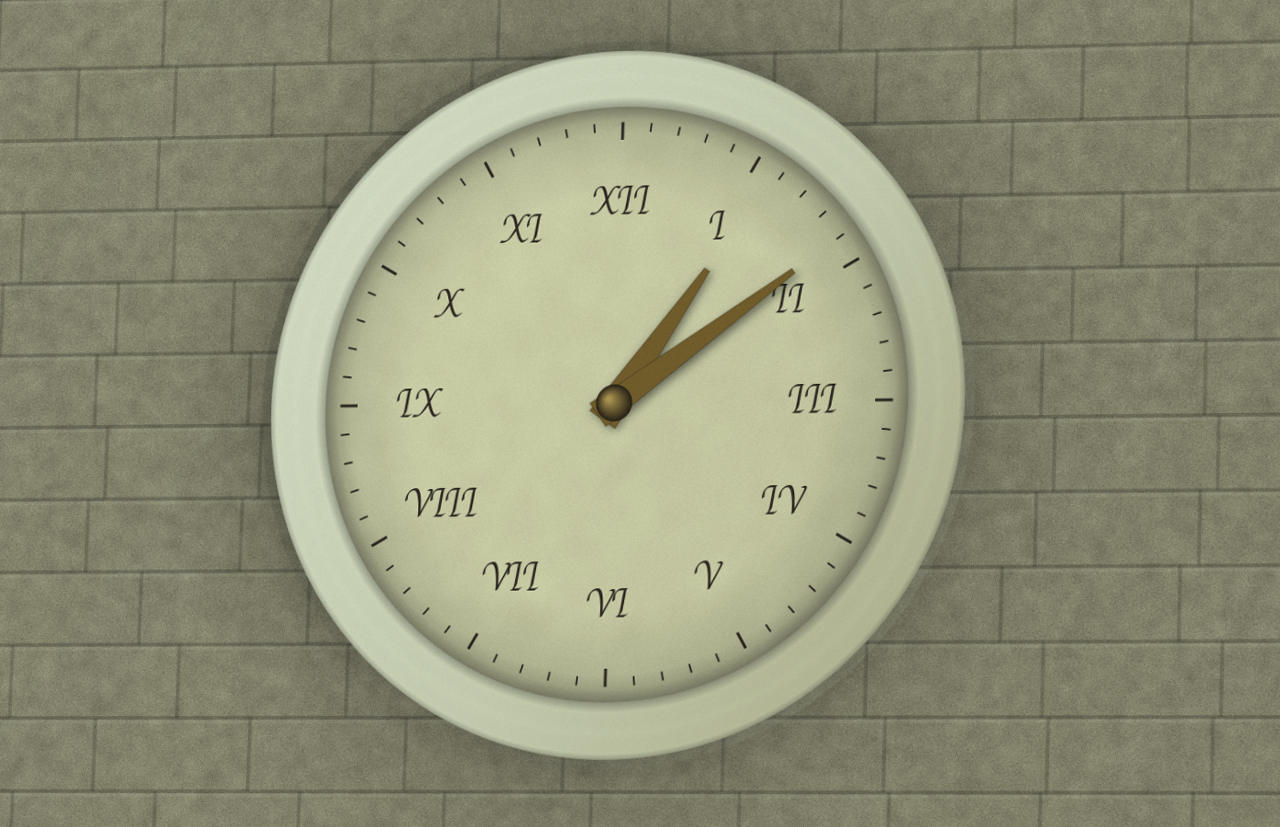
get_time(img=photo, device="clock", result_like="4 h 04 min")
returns 1 h 09 min
